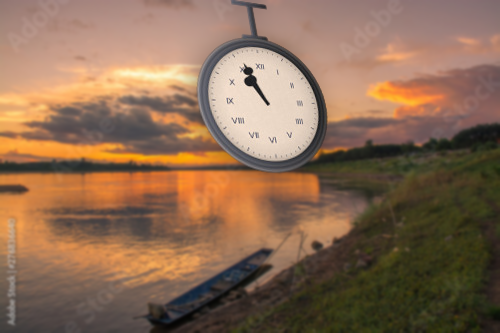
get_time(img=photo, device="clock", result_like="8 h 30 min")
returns 10 h 56 min
